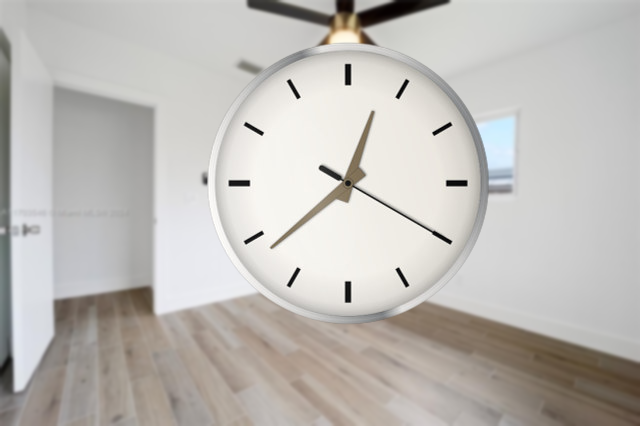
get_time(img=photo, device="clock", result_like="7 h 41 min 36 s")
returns 12 h 38 min 20 s
